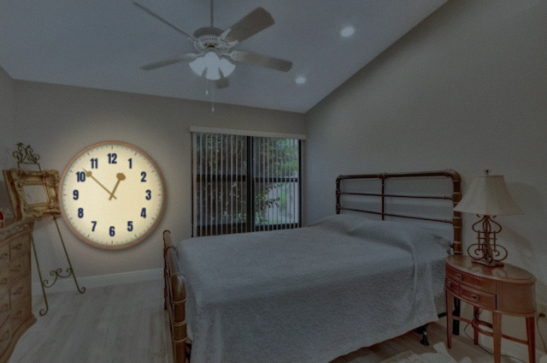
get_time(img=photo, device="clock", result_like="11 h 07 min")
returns 12 h 52 min
